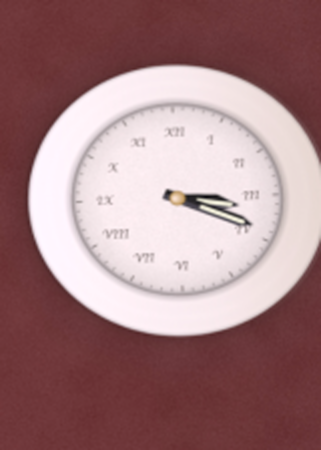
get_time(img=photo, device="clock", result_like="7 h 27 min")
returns 3 h 19 min
